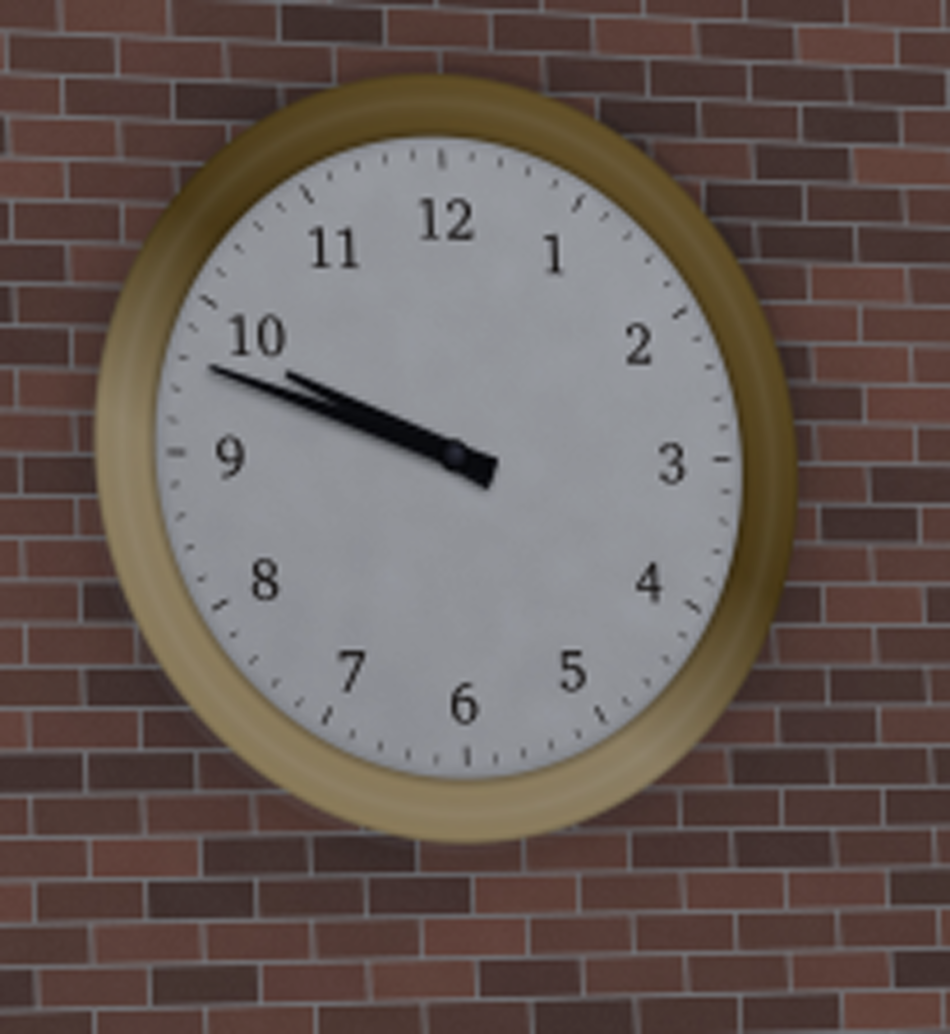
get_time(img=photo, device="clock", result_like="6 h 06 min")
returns 9 h 48 min
